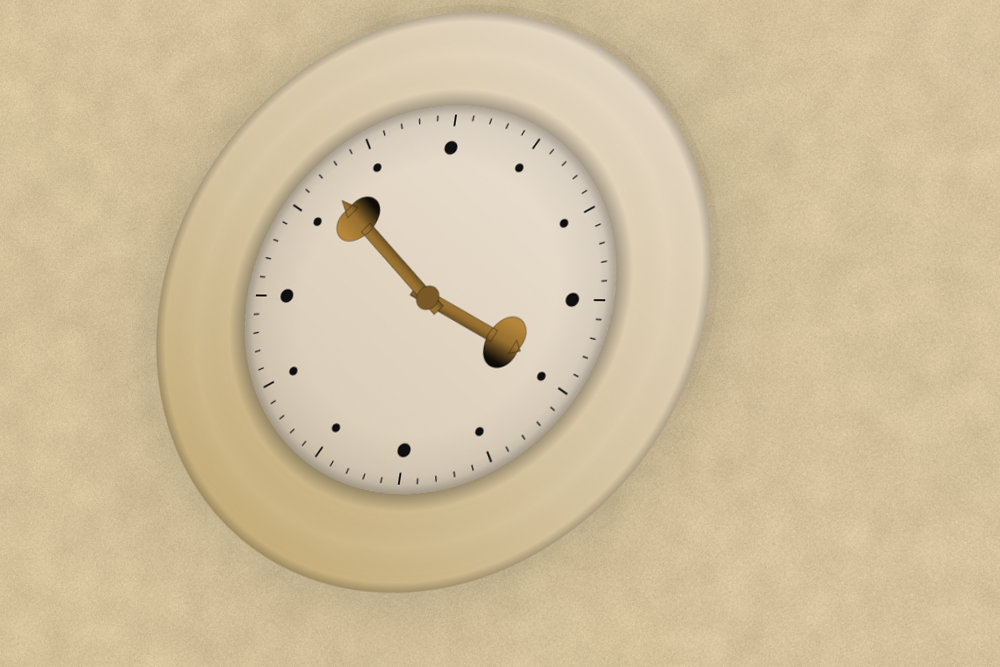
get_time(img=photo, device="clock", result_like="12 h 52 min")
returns 3 h 52 min
